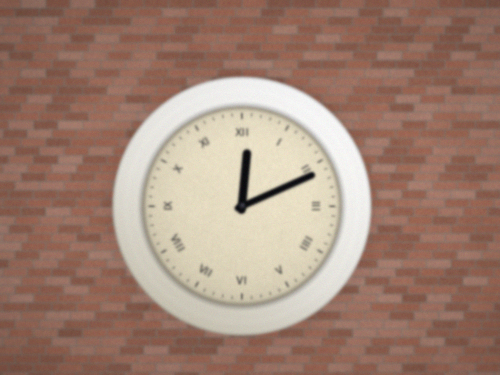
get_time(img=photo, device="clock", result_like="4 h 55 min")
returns 12 h 11 min
